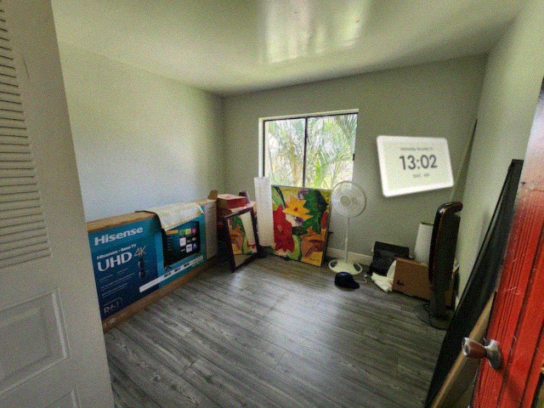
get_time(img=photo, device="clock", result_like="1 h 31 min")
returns 13 h 02 min
